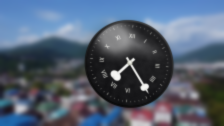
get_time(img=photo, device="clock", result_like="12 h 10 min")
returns 7 h 24 min
